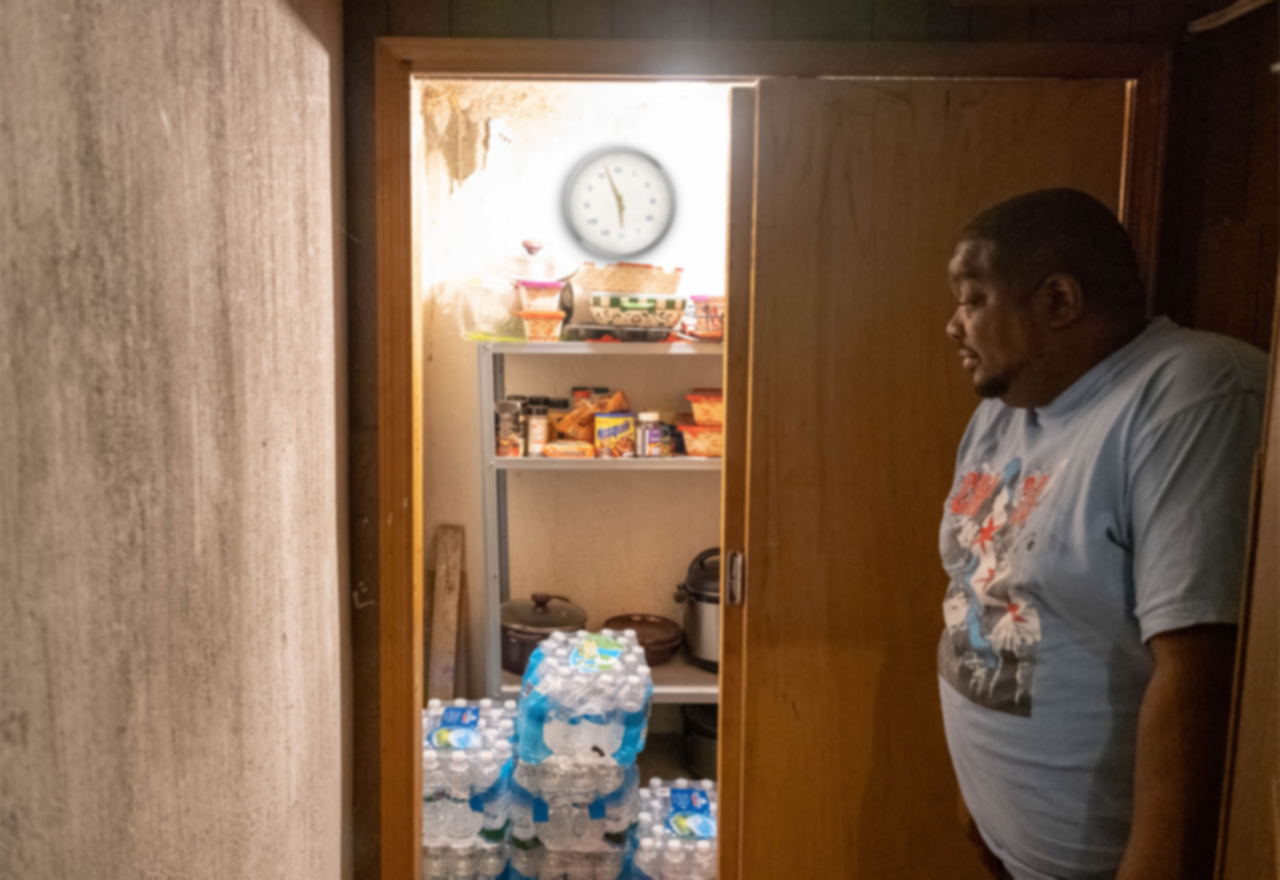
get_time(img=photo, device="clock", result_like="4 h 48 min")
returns 5 h 57 min
